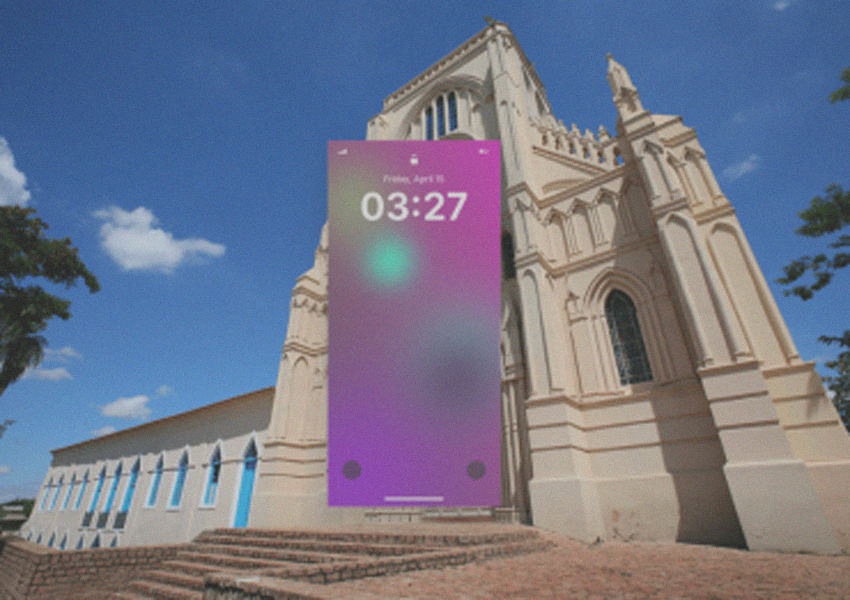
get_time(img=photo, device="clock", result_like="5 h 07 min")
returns 3 h 27 min
